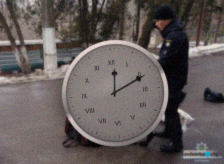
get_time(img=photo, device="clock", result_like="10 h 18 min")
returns 12 h 11 min
